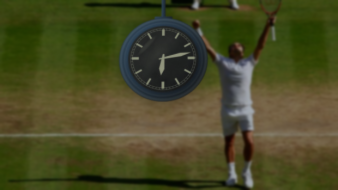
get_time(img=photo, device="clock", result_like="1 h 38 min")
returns 6 h 13 min
